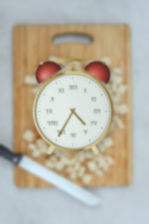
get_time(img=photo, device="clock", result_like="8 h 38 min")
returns 4 h 35 min
